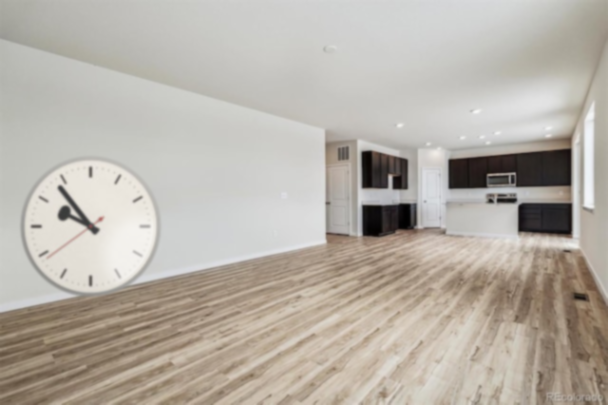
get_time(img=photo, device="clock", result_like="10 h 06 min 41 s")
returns 9 h 53 min 39 s
